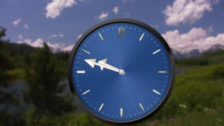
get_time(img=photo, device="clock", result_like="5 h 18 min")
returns 9 h 48 min
